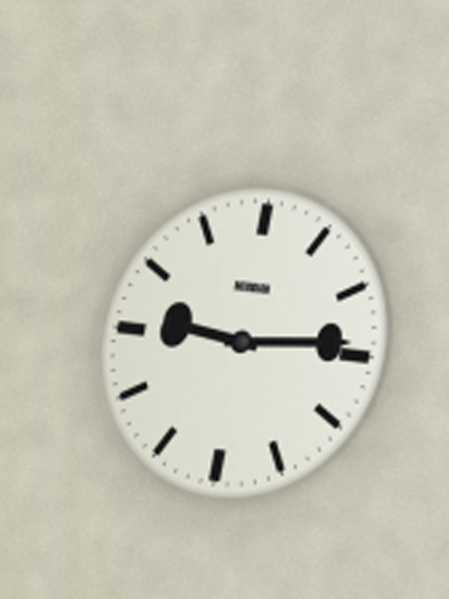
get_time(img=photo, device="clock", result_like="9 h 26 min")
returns 9 h 14 min
